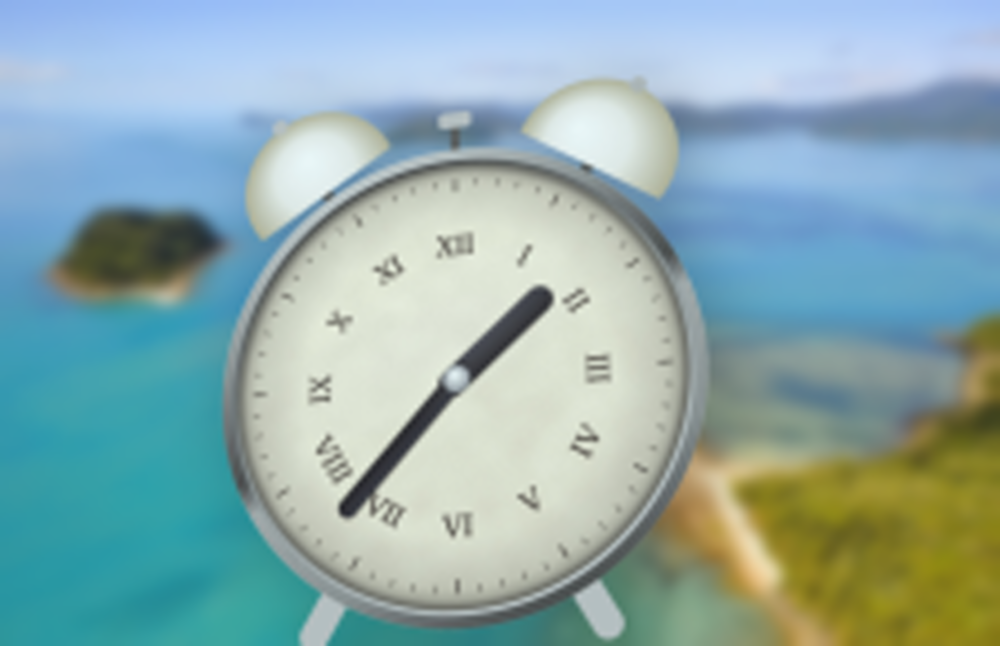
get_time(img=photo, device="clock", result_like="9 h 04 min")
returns 1 h 37 min
